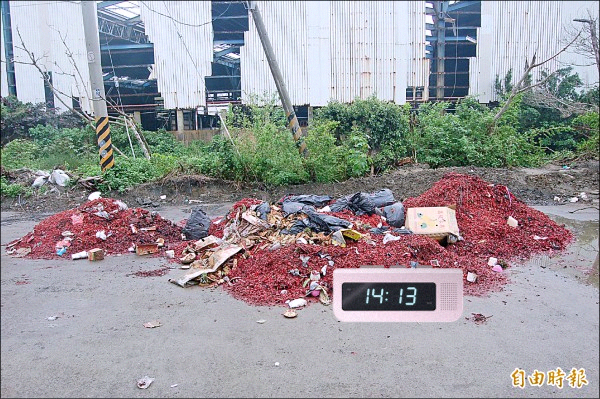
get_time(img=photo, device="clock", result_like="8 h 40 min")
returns 14 h 13 min
